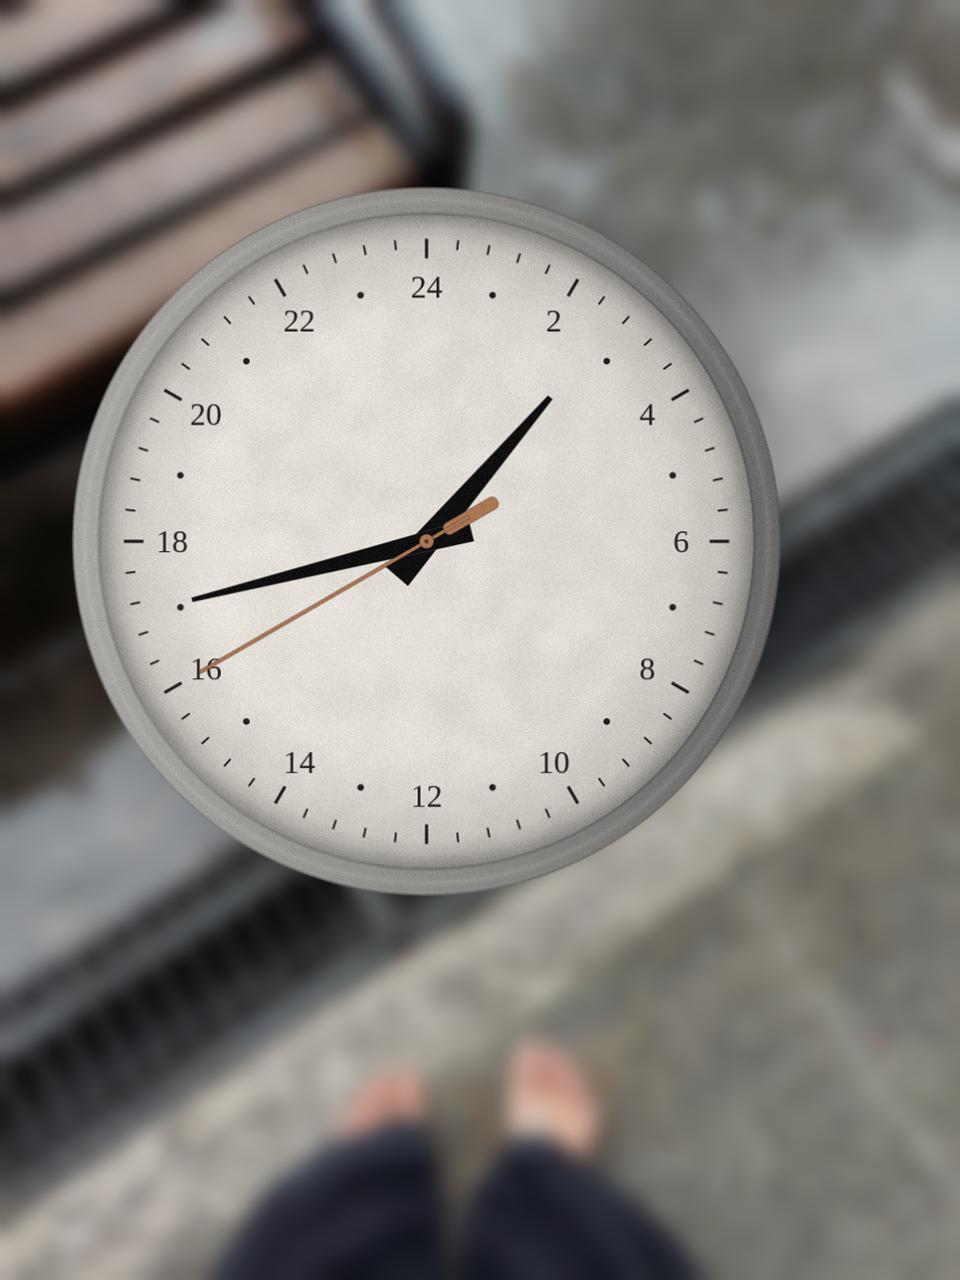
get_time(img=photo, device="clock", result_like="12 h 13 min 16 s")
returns 2 h 42 min 40 s
